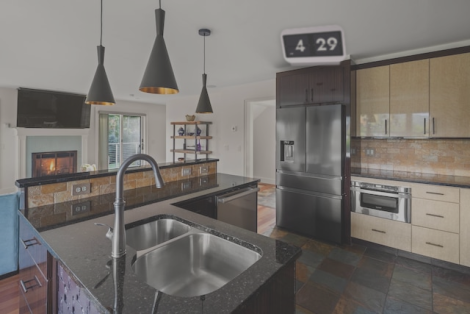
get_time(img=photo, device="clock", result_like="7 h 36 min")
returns 4 h 29 min
